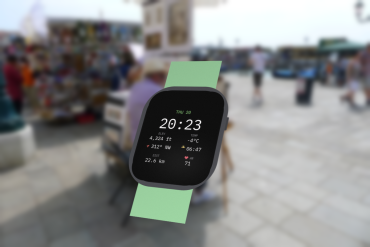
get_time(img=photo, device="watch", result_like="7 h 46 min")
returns 20 h 23 min
